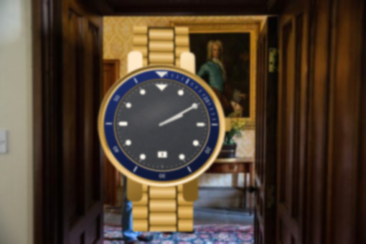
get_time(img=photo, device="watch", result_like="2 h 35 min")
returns 2 h 10 min
